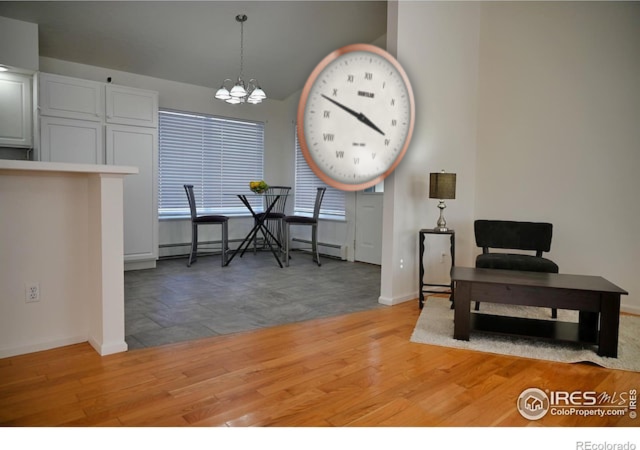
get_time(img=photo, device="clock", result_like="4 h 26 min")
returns 3 h 48 min
